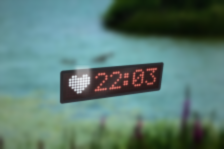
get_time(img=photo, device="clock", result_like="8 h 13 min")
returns 22 h 03 min
